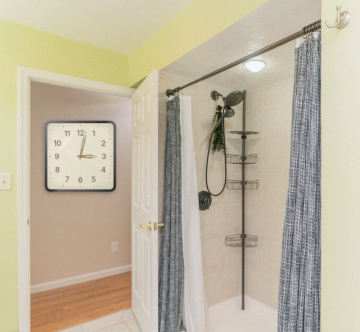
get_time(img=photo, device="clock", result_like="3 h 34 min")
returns 3 h 02 min
